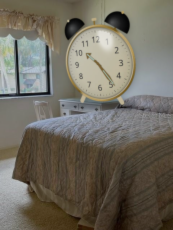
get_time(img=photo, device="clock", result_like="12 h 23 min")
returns 10 h 24 min
